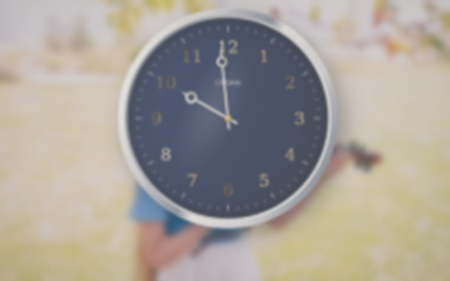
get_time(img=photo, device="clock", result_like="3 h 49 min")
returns 9 h 59 min
